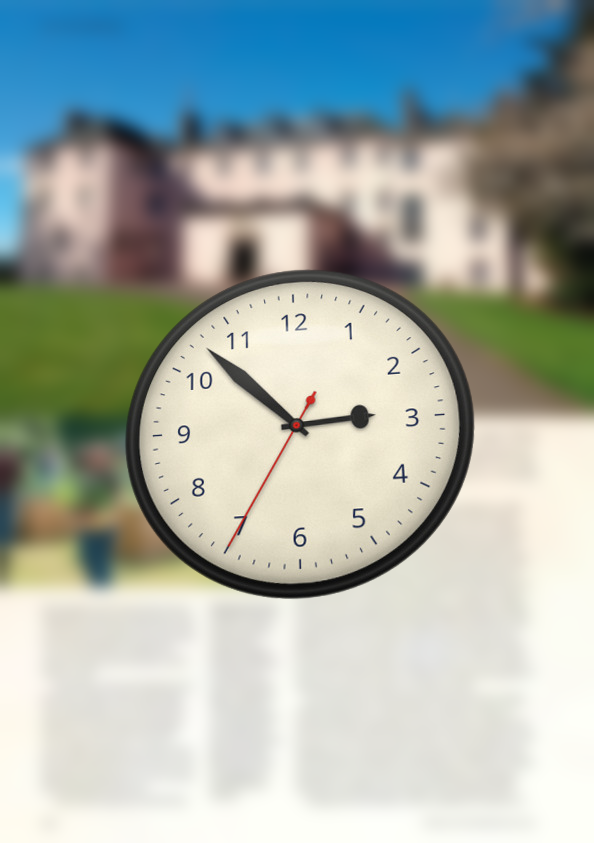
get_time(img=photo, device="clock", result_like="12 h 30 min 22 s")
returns 2 h 52 min 35 s
